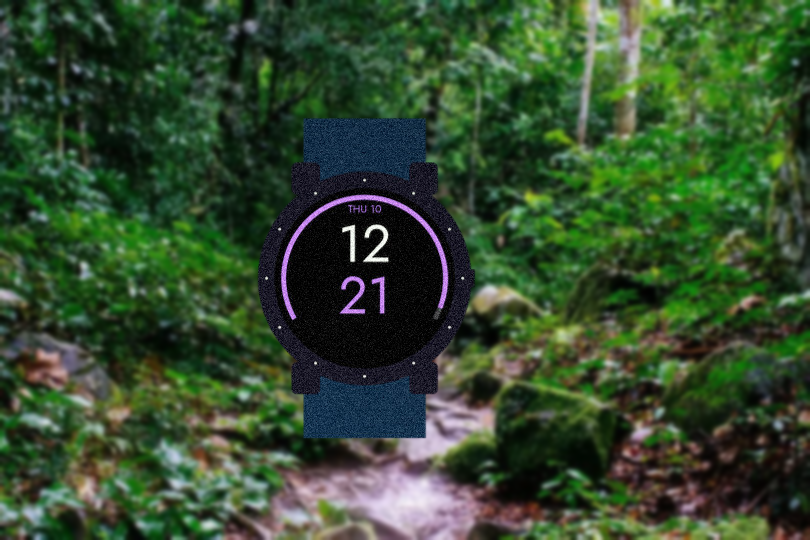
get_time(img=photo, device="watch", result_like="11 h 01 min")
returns 12 h 21 min
